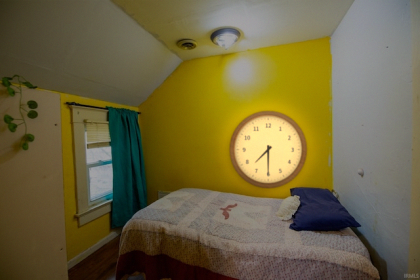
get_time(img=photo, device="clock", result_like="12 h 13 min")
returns 7 h 30 min
